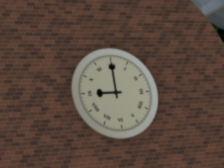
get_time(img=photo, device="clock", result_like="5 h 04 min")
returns 9 h 00 min
